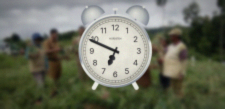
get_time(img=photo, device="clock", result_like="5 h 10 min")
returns 6 h 49 min
